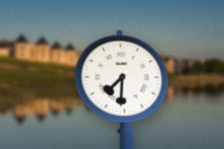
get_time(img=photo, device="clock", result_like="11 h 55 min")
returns 7 h 31 min
